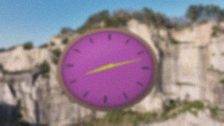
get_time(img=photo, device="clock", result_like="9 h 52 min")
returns 8 h 12 min
